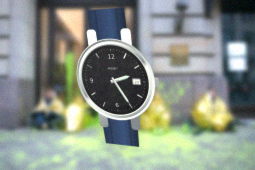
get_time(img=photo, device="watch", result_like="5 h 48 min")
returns 2 h 25 min
